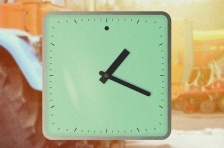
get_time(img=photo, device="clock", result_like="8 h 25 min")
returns 1 h 19 min
